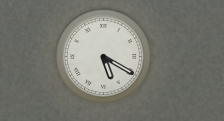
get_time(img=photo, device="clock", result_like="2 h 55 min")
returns 5 h 20 min
